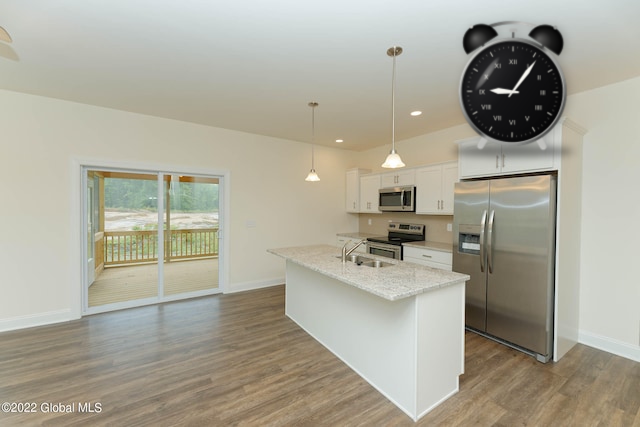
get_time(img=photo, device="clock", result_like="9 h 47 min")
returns 9 h 06 min
